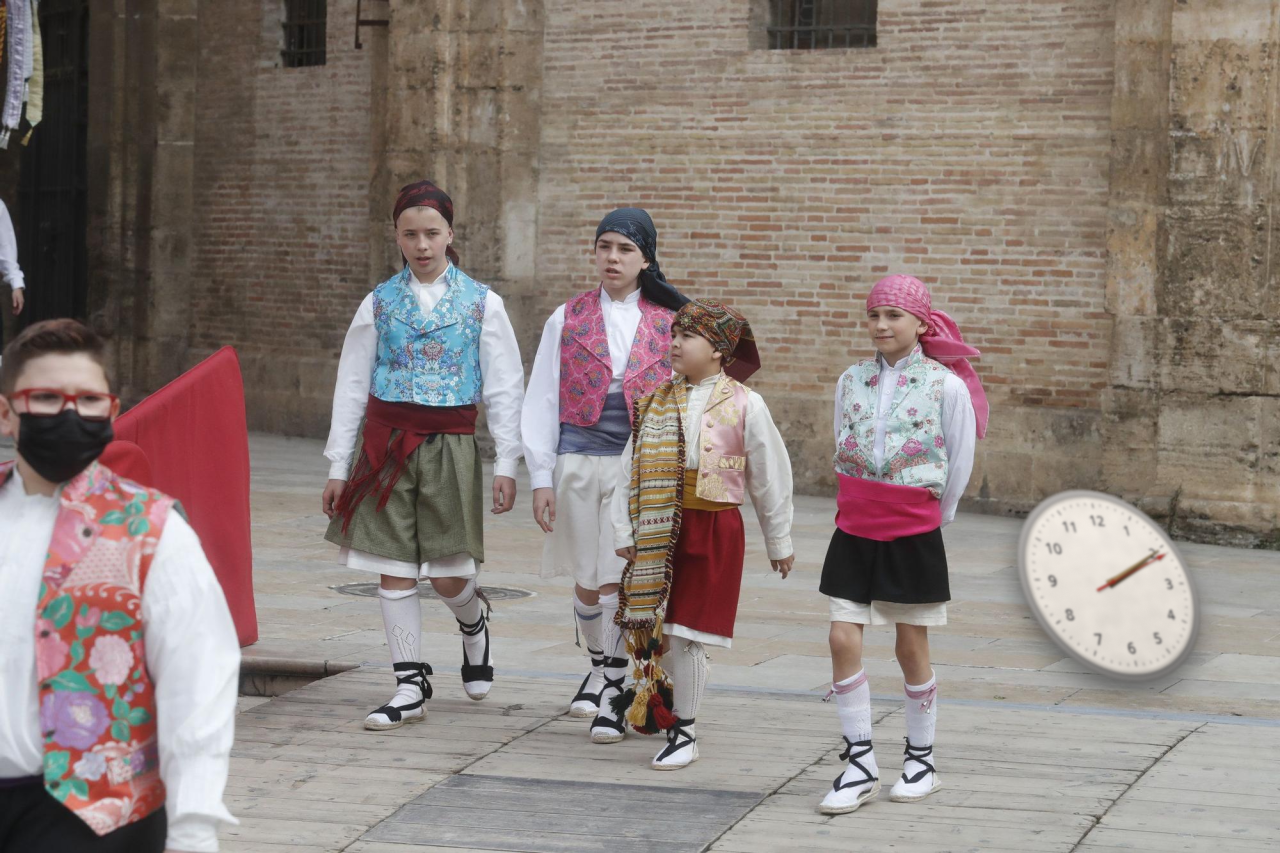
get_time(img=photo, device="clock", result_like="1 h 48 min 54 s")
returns 2 h 10 min 11 s
